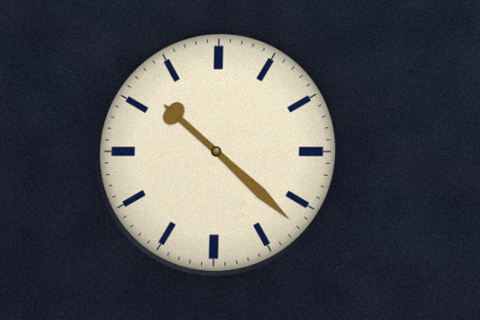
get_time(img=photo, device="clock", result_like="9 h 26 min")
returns 10 h 22 min
